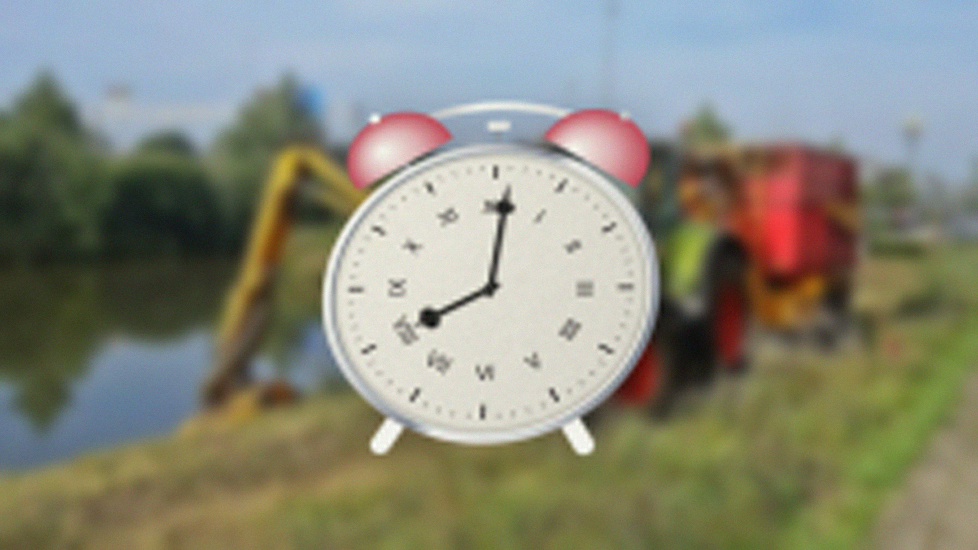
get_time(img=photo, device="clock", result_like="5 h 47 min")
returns 8 h 01 min
